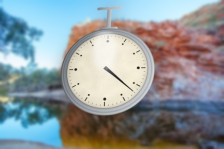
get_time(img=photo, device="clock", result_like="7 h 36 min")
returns 4 h 22 min
